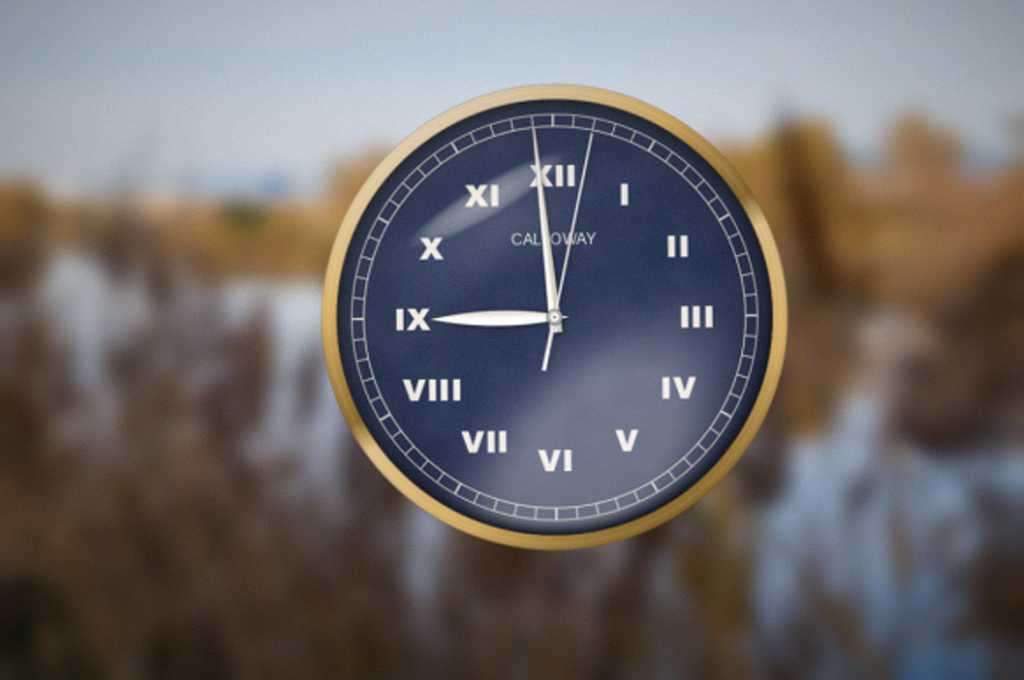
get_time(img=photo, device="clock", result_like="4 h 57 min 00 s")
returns 8 h 59 min 02 s
